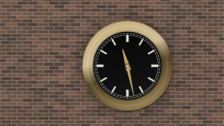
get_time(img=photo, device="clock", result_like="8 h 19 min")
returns 11 h 28 min
